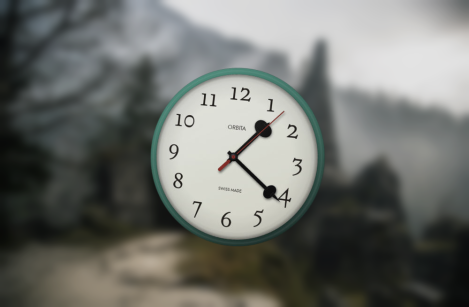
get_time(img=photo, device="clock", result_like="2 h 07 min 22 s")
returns 1 h 21 min 07 s
